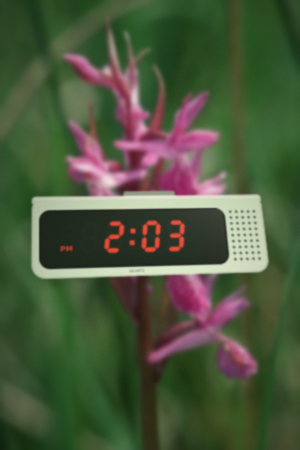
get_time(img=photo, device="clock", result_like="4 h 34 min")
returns 2 h 03 min
